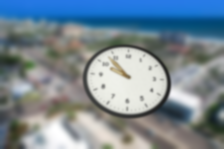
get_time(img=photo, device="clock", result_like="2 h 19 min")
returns 9 h 53 min
